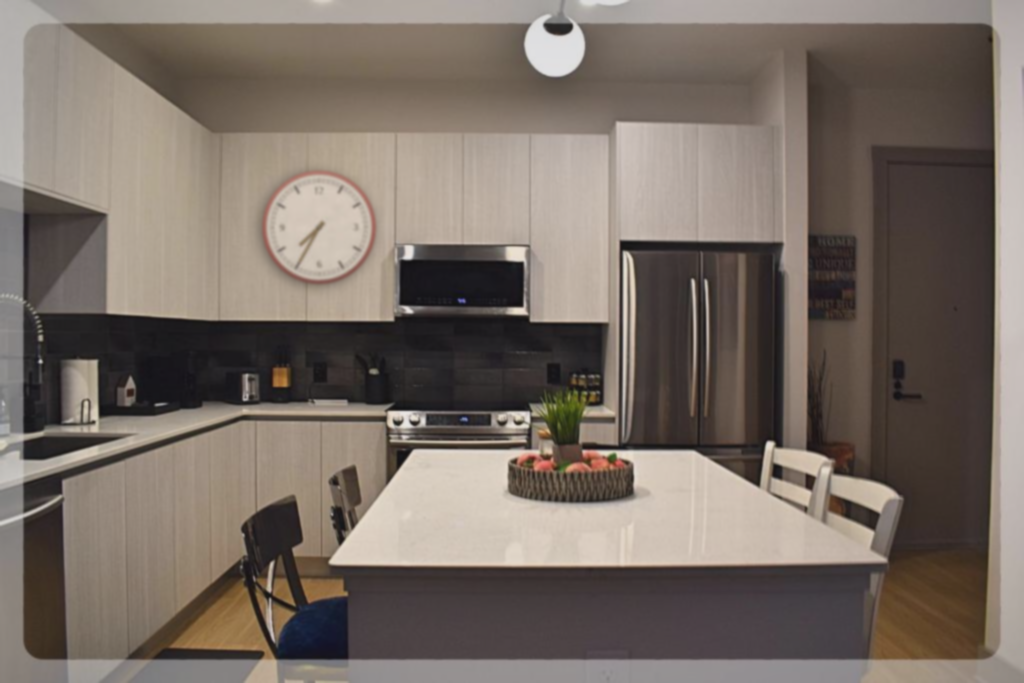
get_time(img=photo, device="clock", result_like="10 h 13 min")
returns 7 h 35 min
